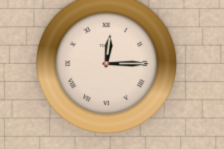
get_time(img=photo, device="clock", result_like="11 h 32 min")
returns 12 h 15 min
